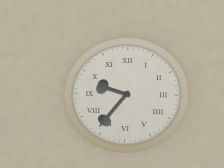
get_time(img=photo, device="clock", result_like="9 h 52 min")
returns 9 h 36 min
